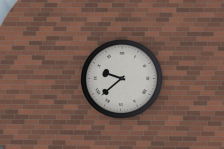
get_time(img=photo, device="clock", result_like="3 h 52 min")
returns 9 h 38 min
